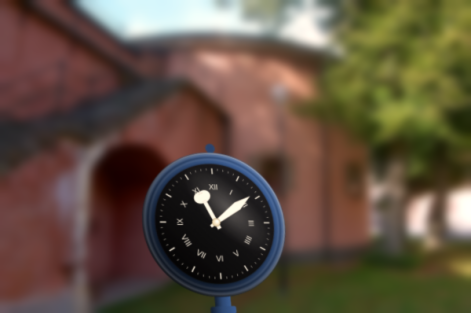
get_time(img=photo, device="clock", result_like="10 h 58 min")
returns 11 h 09 min
